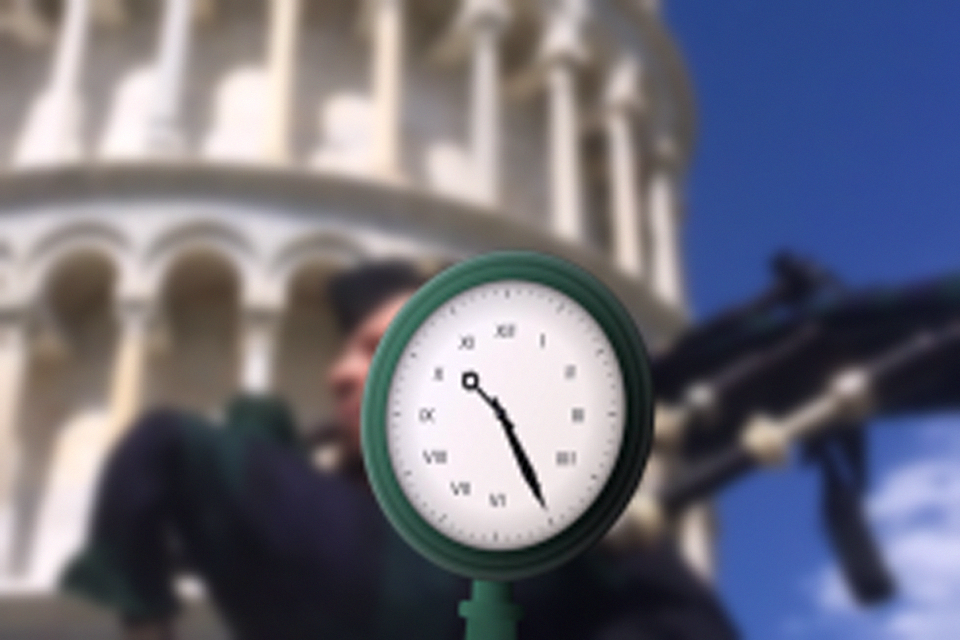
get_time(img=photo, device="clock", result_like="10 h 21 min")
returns 10 h 25 min
